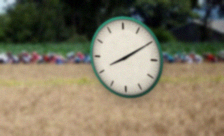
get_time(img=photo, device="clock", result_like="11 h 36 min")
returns 8 h 10 min
